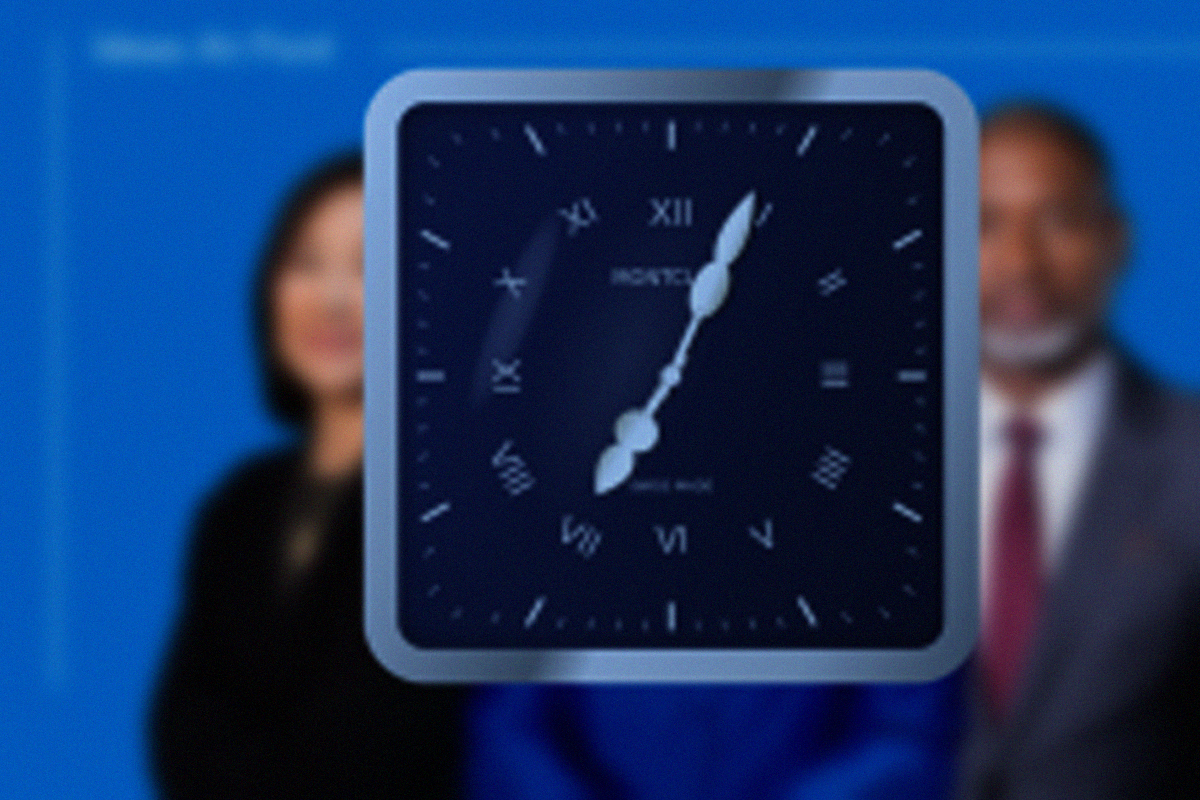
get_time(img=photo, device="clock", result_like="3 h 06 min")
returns 7 h 04 min
